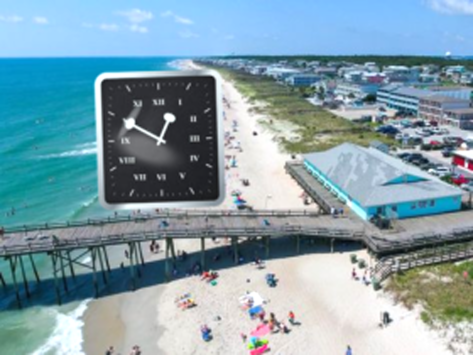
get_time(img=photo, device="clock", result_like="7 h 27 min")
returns 12 h 50 min
